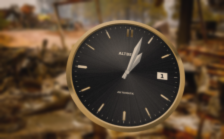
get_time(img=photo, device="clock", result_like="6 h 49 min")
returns 1 h 03 min
